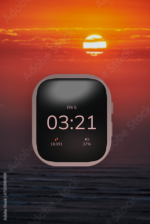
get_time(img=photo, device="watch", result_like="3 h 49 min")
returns 3 h 21 min
